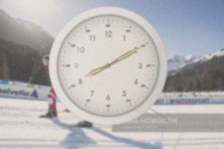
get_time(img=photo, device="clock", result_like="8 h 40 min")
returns 8 h 10 min
